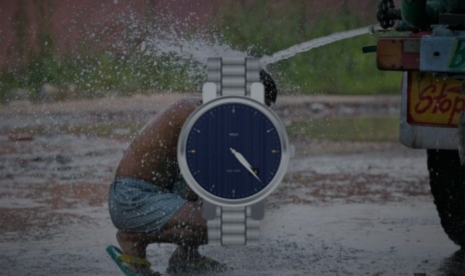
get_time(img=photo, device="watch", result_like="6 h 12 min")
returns 4 h 23 min
